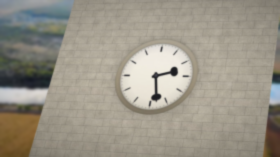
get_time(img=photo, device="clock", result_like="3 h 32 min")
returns 2 h 28 min
